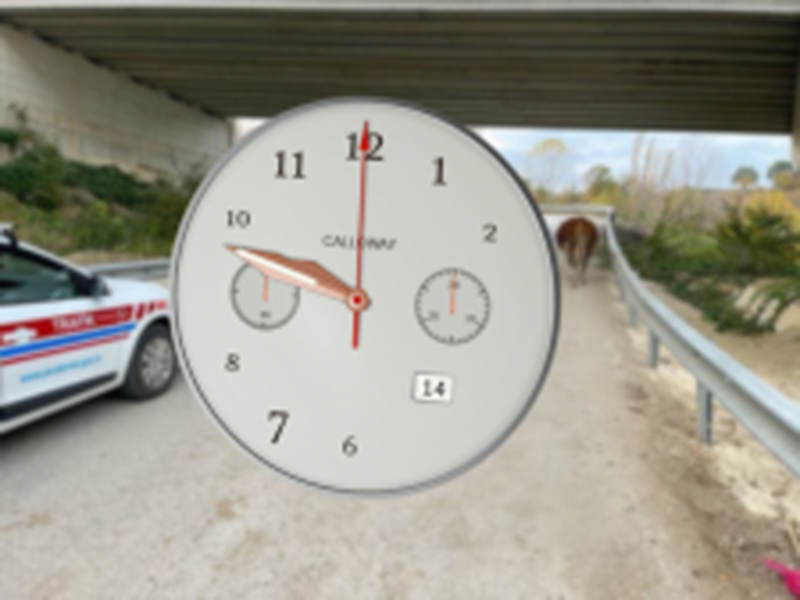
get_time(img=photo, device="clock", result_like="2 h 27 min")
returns 9 h 48 min
